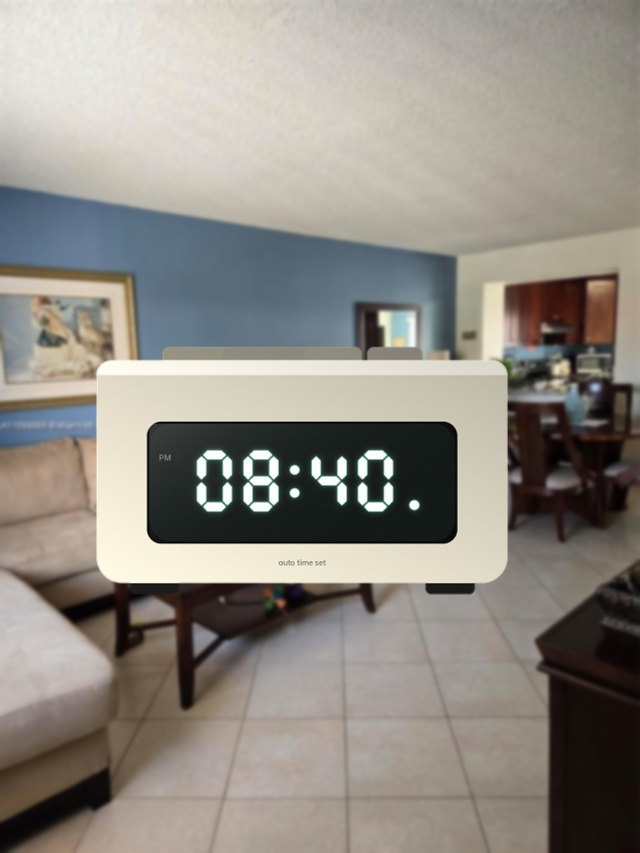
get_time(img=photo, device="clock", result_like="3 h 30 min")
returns 8 h 40 min
